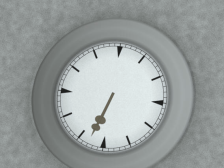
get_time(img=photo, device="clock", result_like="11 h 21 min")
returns 6 h 33 min
